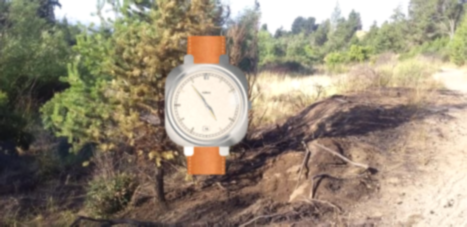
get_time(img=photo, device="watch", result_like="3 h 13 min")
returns 4 h 54 min
